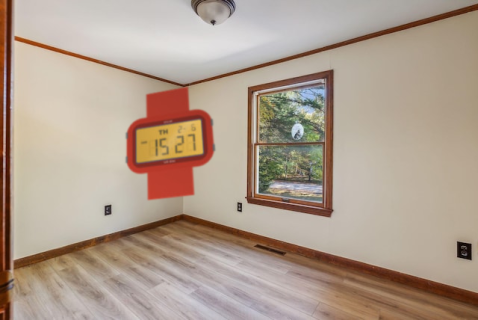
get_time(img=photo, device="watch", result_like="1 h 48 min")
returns 15 h 27 min
